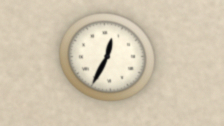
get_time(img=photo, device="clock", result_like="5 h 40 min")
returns 12 h 35 min
